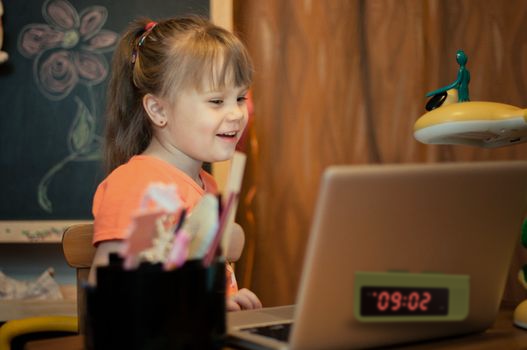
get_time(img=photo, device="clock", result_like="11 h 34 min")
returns 9 h 02 min
